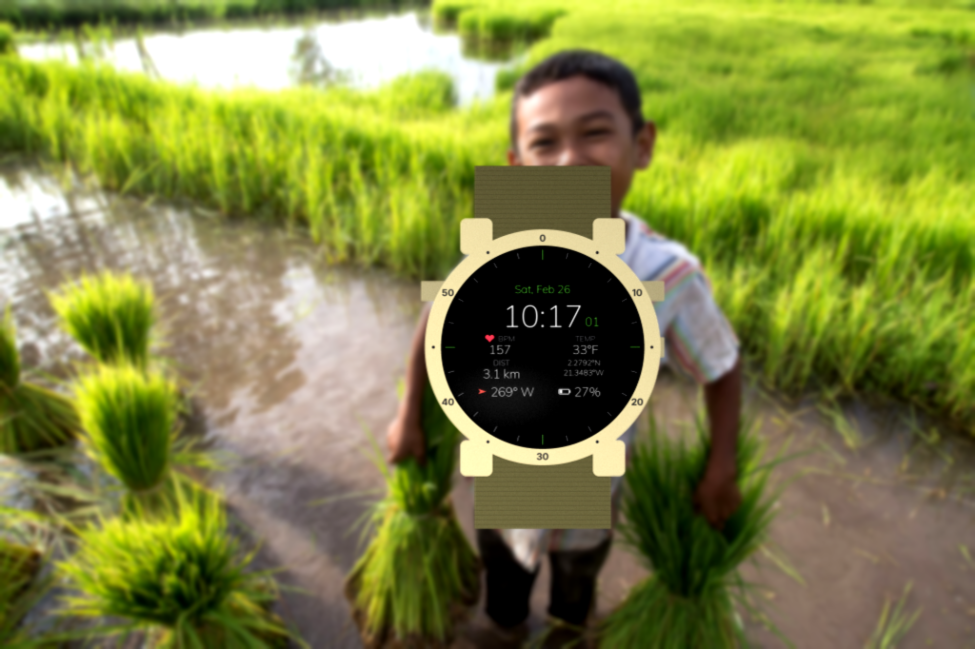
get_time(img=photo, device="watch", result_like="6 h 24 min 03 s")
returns 10 h 17 min 01 s
